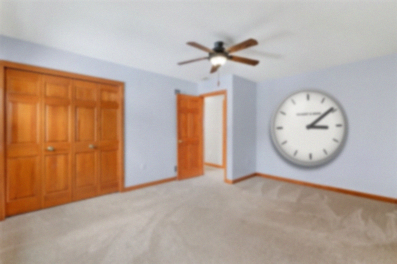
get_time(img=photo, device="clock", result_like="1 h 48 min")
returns 3 h 09 min
